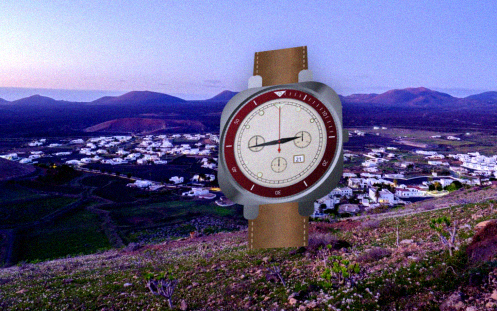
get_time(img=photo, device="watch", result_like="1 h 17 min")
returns 2 h 44 min
